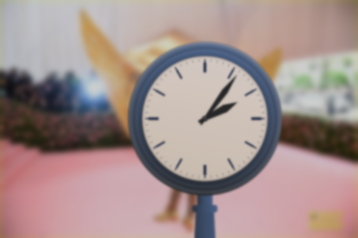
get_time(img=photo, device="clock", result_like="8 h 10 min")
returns 2 h 06 min
